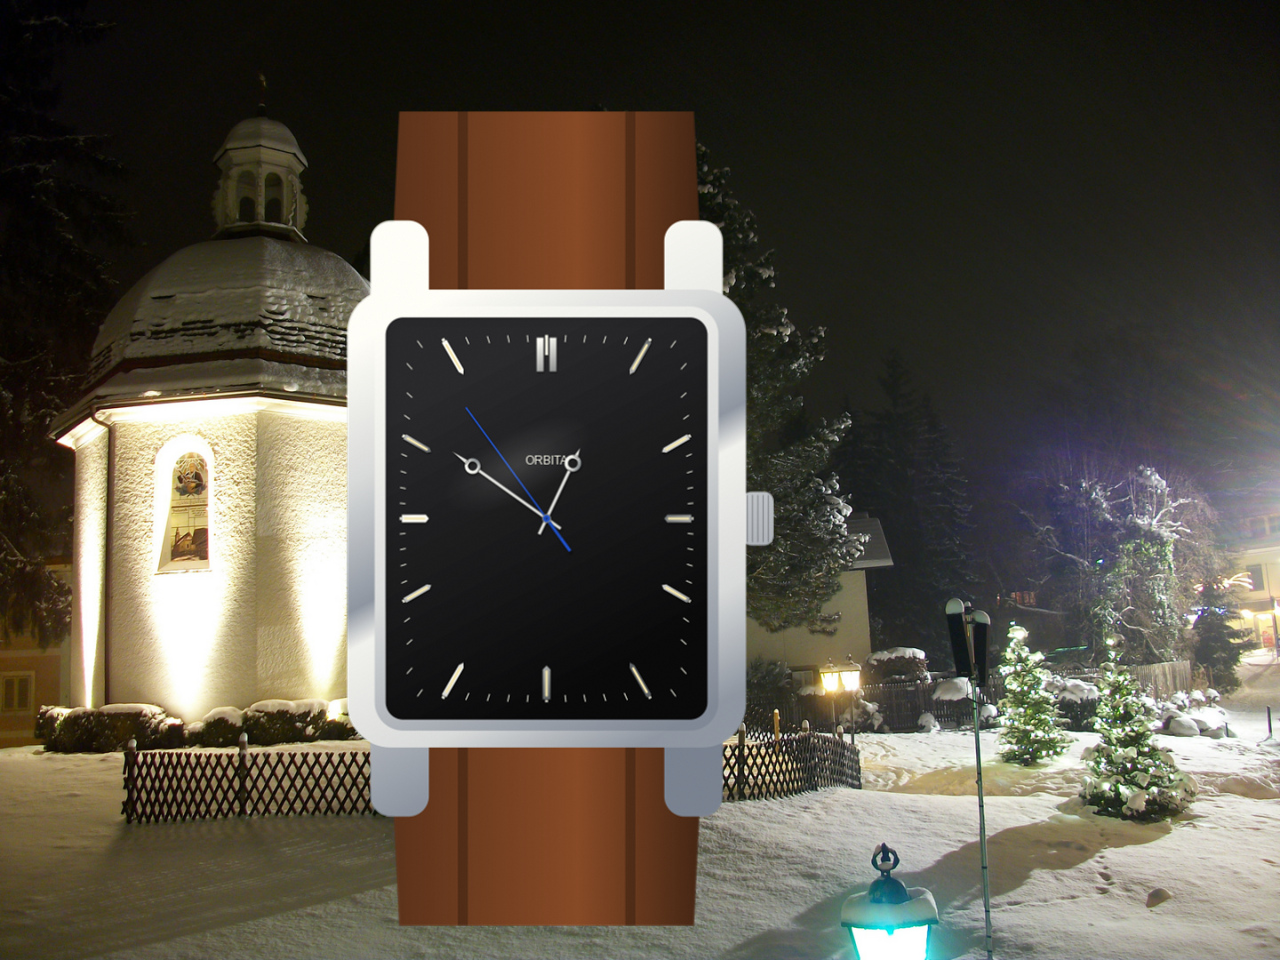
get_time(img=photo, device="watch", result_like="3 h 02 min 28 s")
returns 12 h 50 min 54 s
